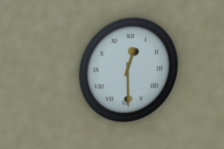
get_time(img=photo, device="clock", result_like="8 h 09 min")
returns 12 h 29 min
